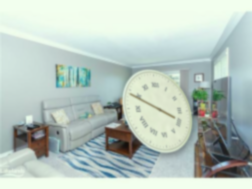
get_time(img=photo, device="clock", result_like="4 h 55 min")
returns 3 h 49 min
